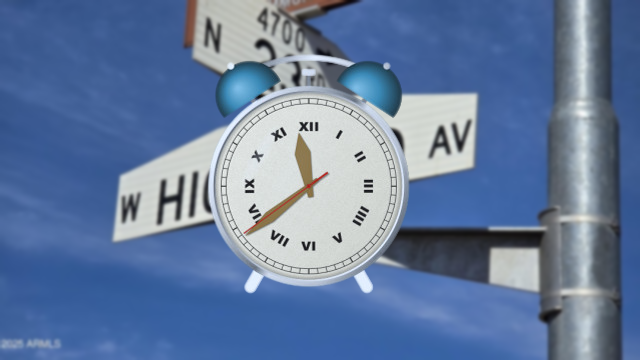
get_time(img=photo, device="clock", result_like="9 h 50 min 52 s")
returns 11 h 38 min 39 s
